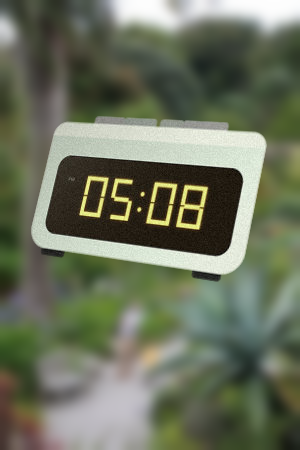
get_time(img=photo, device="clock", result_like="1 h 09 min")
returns 5 h 08 min
